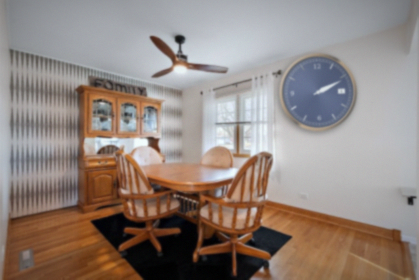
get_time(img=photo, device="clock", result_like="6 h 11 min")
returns 2 h 11 min
